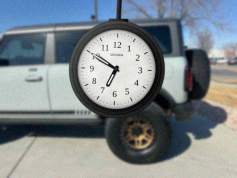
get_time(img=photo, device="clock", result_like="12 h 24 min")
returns 6 h 50 min
